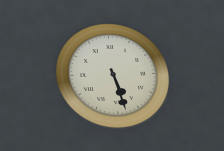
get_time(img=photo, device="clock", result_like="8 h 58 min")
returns 5 h 28 min
